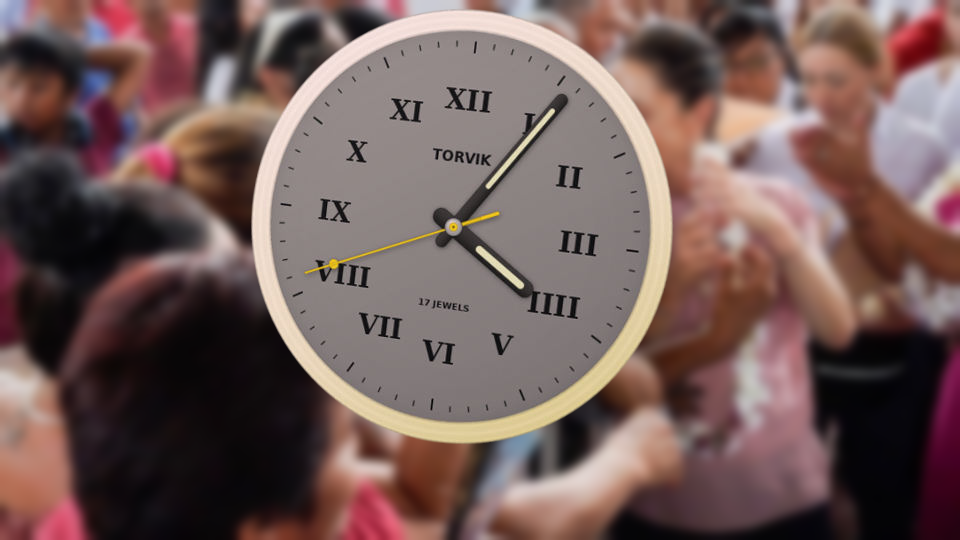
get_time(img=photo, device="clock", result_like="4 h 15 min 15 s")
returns 4 h 05 min 41 s
